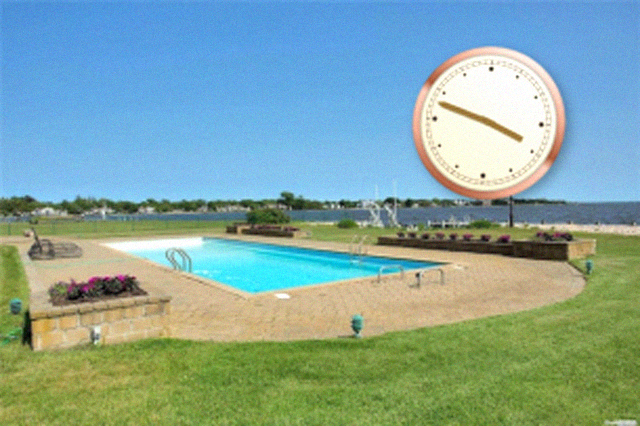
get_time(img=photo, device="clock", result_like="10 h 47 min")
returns 3 h 48 min
